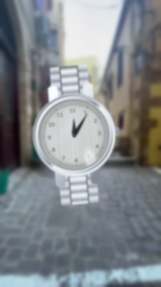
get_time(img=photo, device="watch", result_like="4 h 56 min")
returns 12 h 06 min
